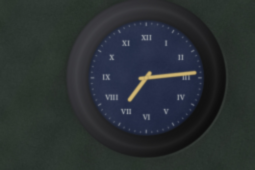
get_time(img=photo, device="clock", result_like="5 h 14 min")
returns 7 h 14 min
